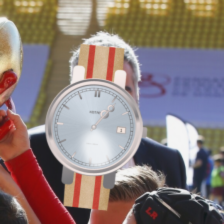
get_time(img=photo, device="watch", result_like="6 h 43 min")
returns 1 h 06 min
